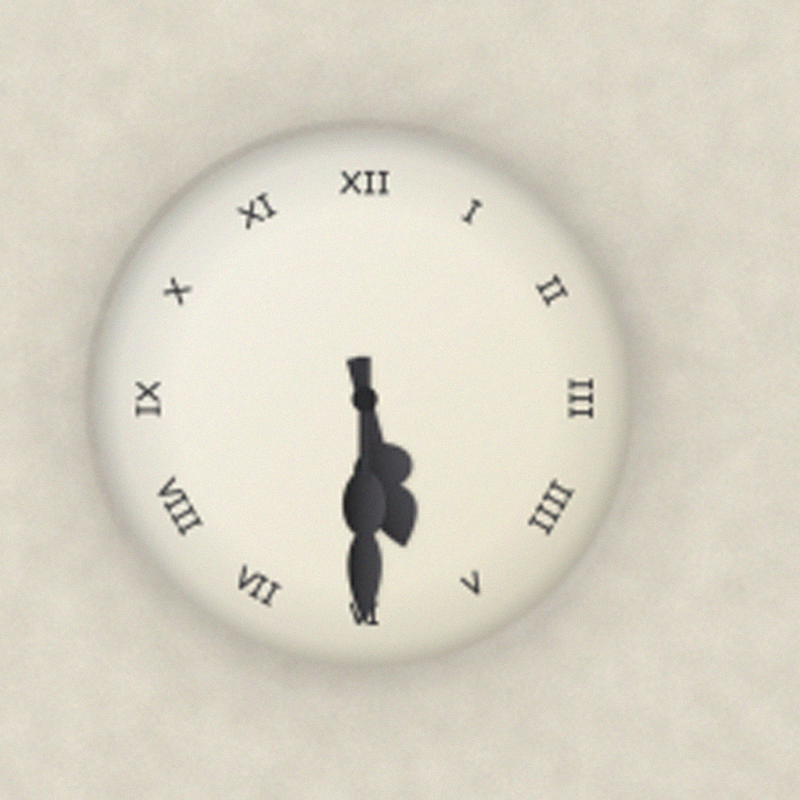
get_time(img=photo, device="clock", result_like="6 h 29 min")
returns 5 h 30 min
